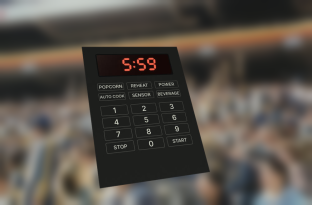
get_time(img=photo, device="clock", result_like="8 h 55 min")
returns 5 h 59 min
